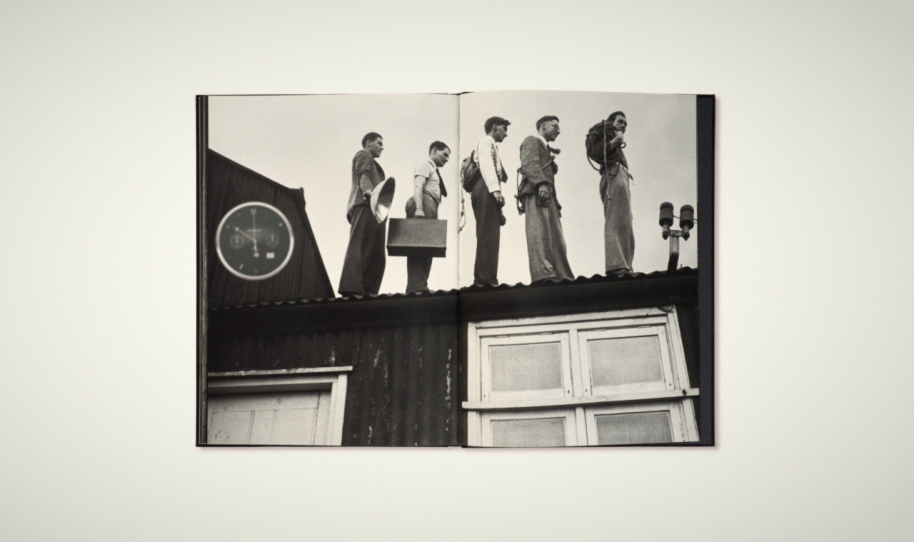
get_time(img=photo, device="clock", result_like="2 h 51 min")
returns 5 h 51 min
